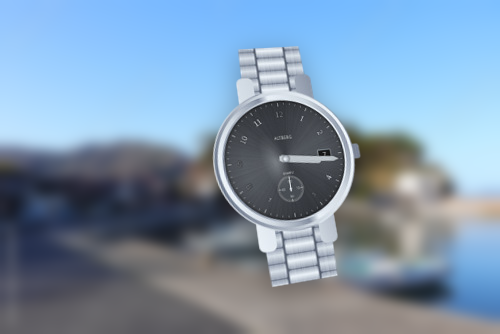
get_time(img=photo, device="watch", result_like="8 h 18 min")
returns 3 h 16 min
